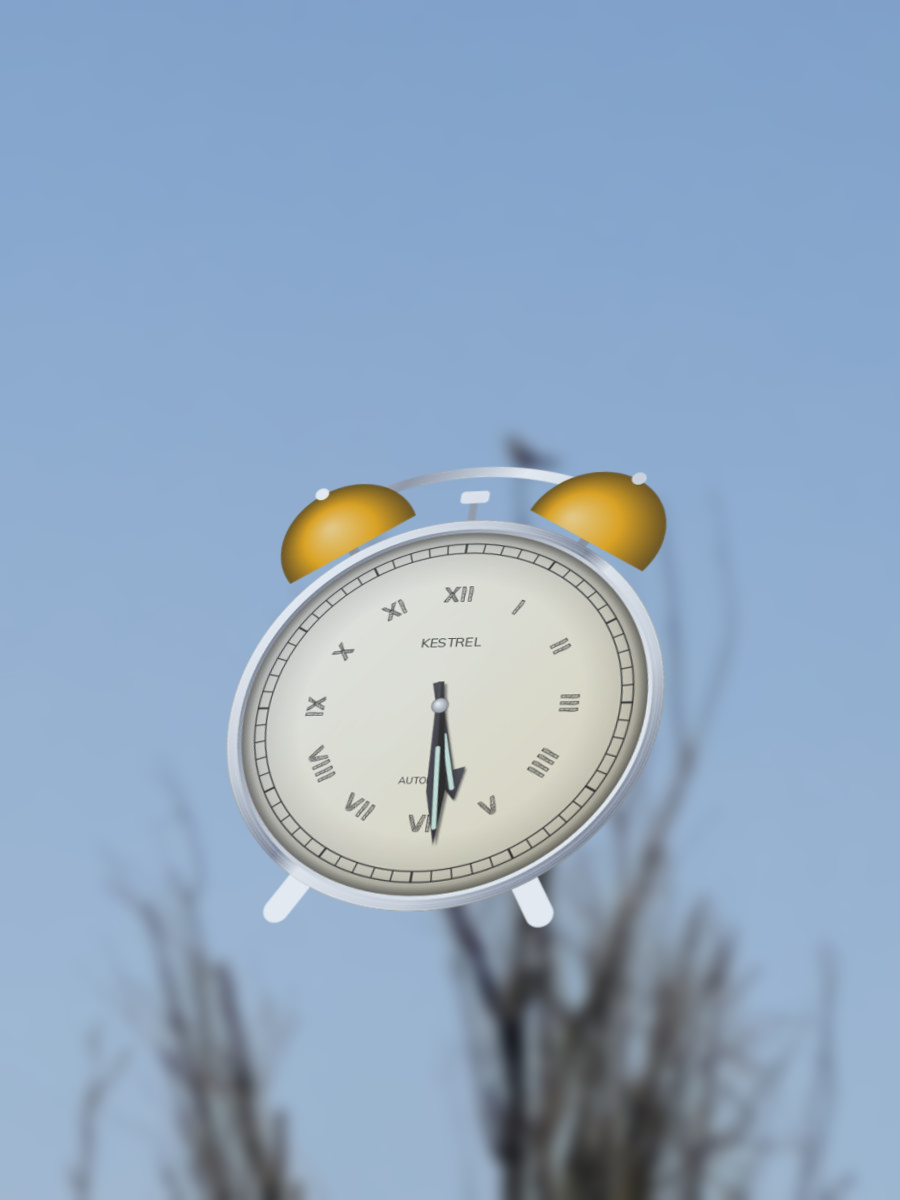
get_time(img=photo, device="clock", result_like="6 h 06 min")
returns 5 h 29 min
